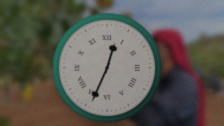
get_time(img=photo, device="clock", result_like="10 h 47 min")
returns 12 h 34 min
